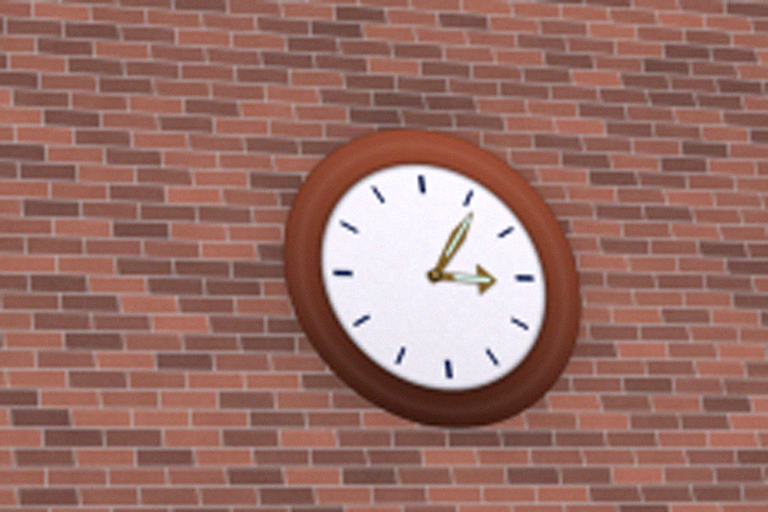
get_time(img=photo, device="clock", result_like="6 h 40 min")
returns 3 h 06 min
